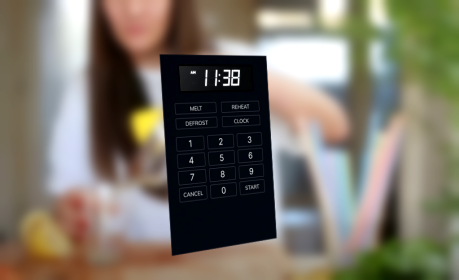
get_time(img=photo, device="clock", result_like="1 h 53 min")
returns 11 h 38 min
